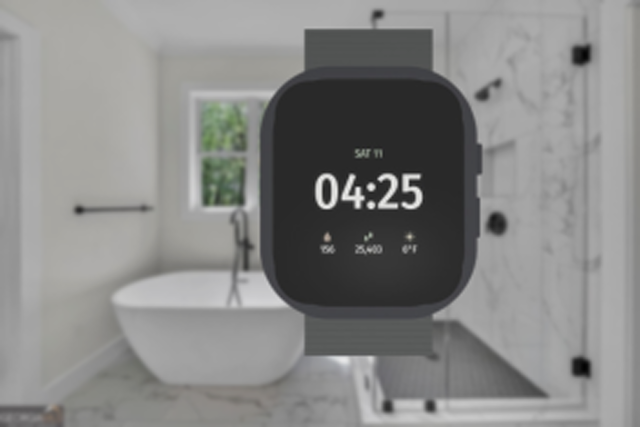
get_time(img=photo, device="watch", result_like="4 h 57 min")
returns 4 h 25 min
